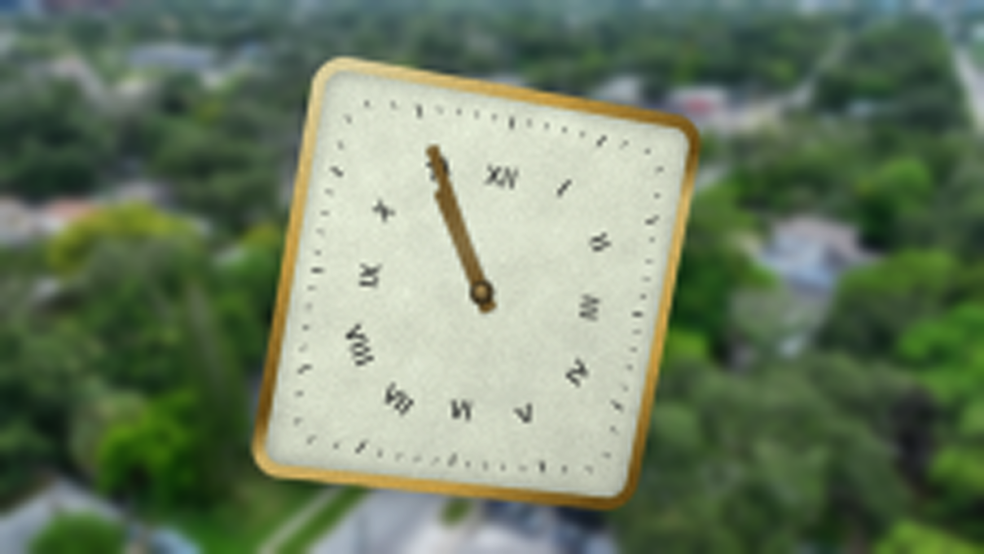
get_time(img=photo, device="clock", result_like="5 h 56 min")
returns 10 h 55 min
